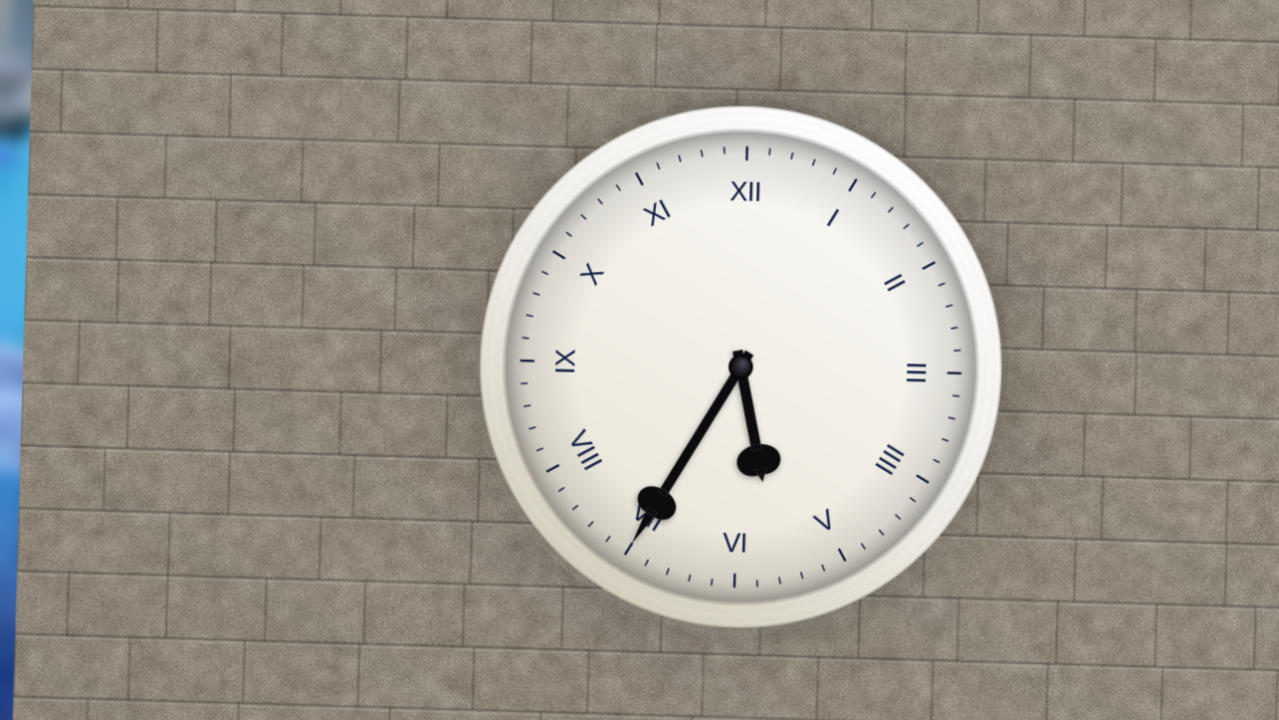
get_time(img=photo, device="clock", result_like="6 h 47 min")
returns 5 h 35 min
